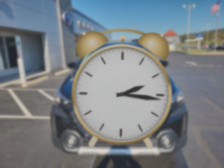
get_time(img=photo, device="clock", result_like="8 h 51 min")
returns 2 h 16 min
